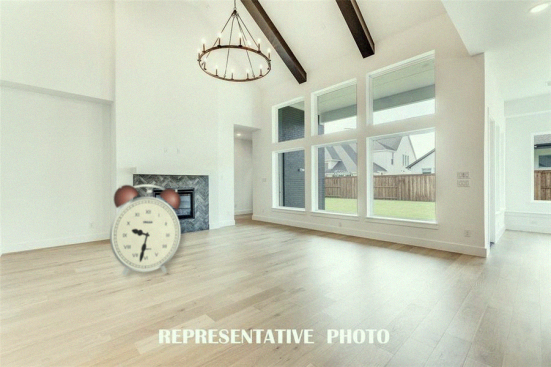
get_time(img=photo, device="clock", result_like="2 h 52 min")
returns 9 h 32 min
